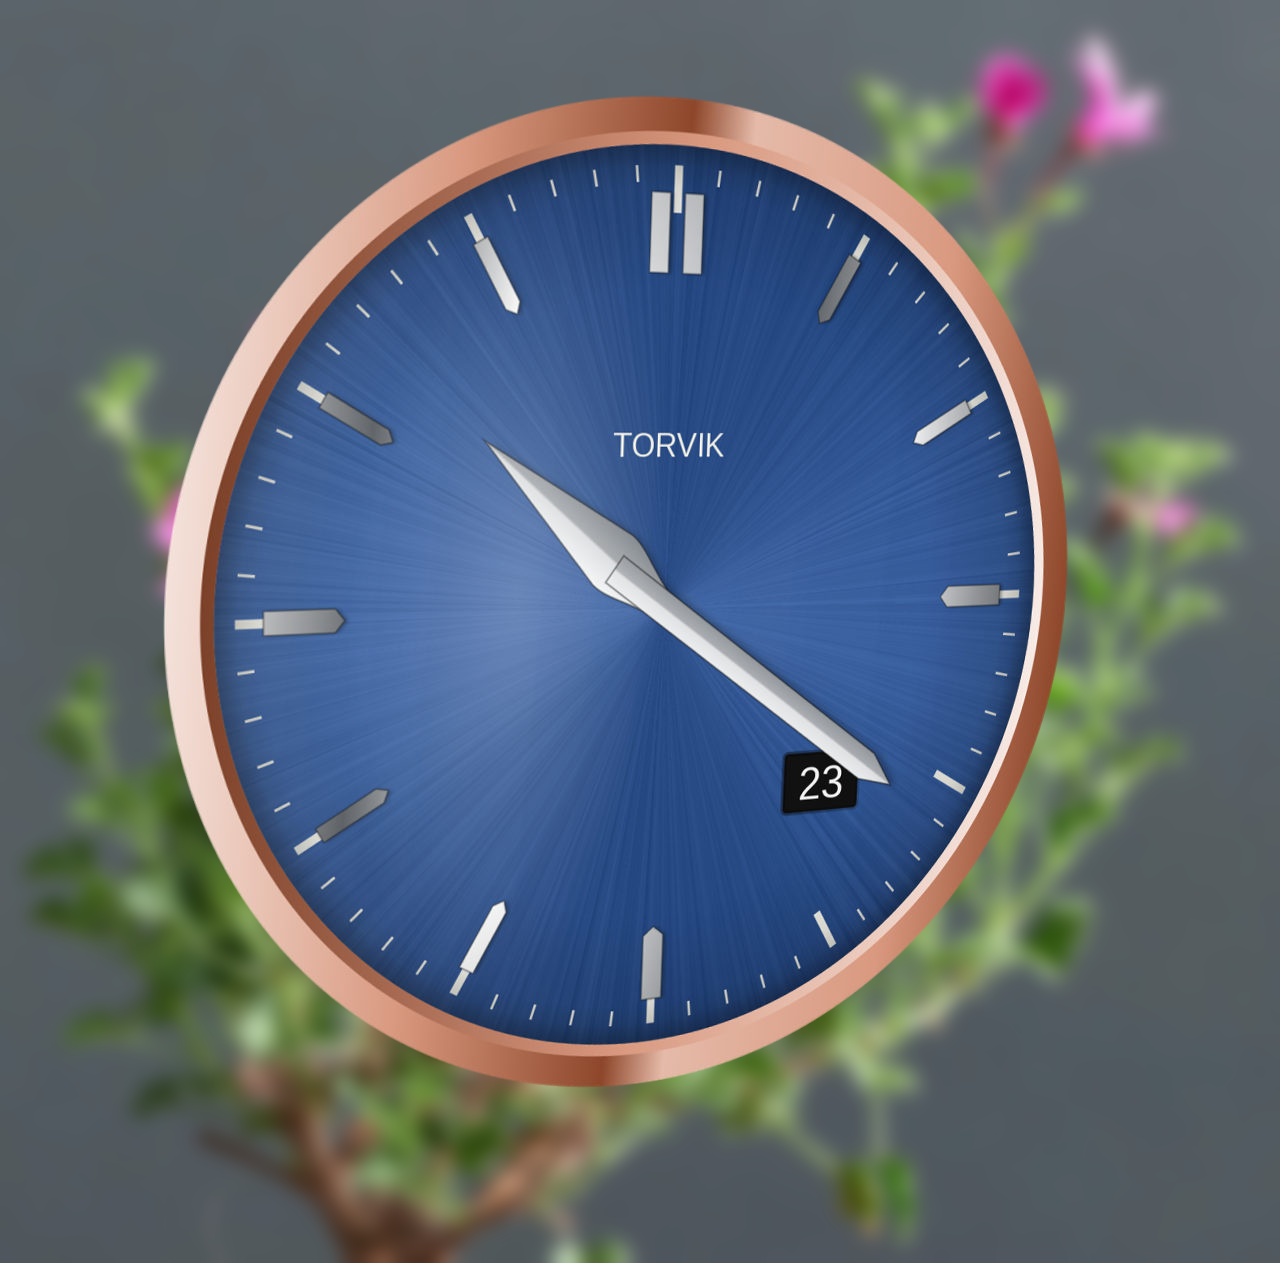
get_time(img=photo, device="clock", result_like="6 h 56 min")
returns 10 h 21 min
